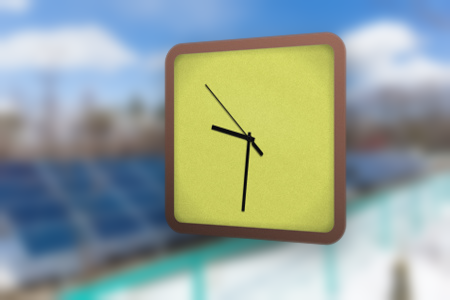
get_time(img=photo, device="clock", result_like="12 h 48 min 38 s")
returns 9 h 30 min 53 s
